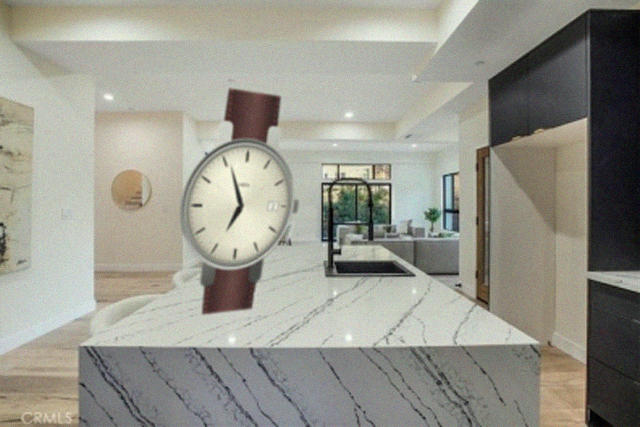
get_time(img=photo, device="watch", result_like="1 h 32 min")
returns 6 h 56 min
